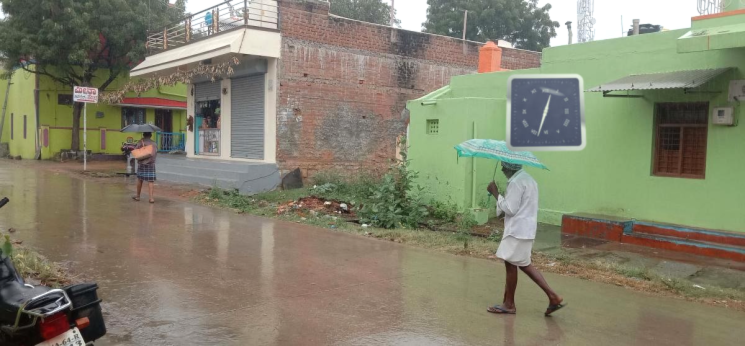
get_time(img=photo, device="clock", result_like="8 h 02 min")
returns 12 h 33 min
